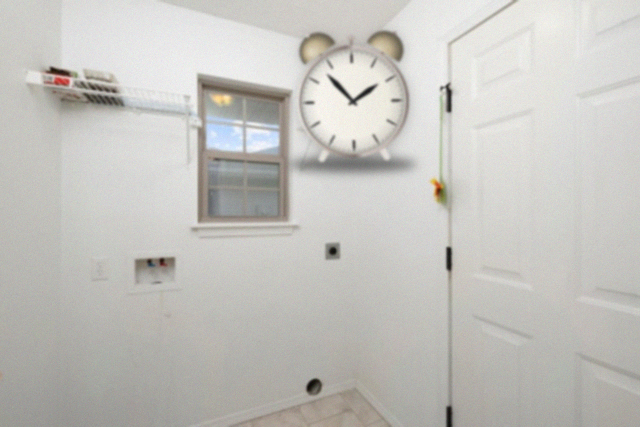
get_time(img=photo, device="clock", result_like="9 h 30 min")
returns 1 h 53 min
